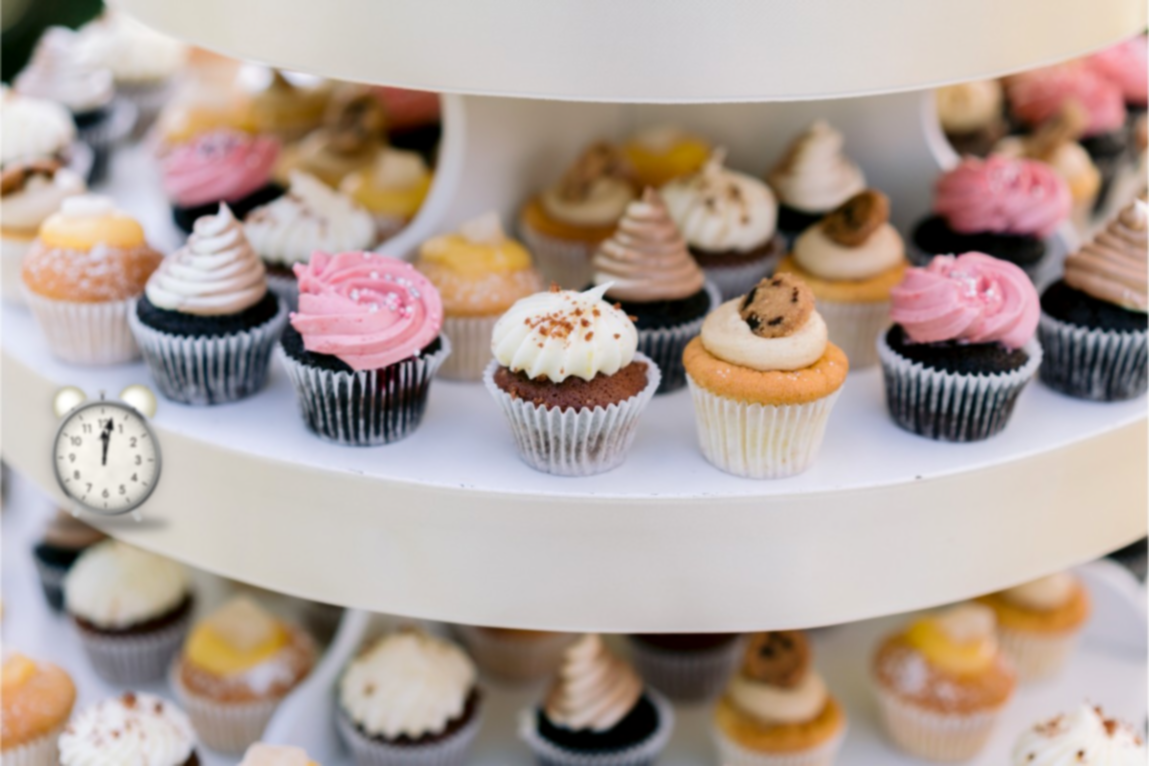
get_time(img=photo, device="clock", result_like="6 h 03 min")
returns 12 h 02 min
